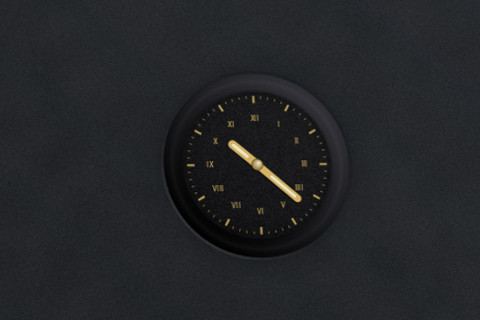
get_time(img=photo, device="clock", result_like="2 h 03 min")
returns 10 h 22 min
